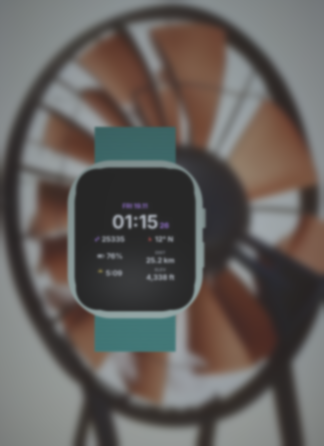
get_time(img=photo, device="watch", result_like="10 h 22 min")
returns 1 h 15 min
